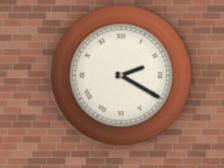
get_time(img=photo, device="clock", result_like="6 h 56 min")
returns 2 h 20 min
